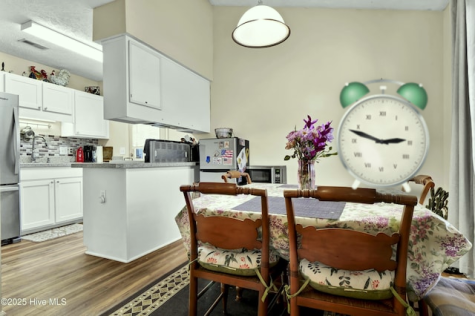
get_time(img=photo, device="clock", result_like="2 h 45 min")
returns 2 h 48 min
